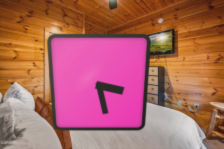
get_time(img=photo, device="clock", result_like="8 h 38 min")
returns 3 h 28 min
